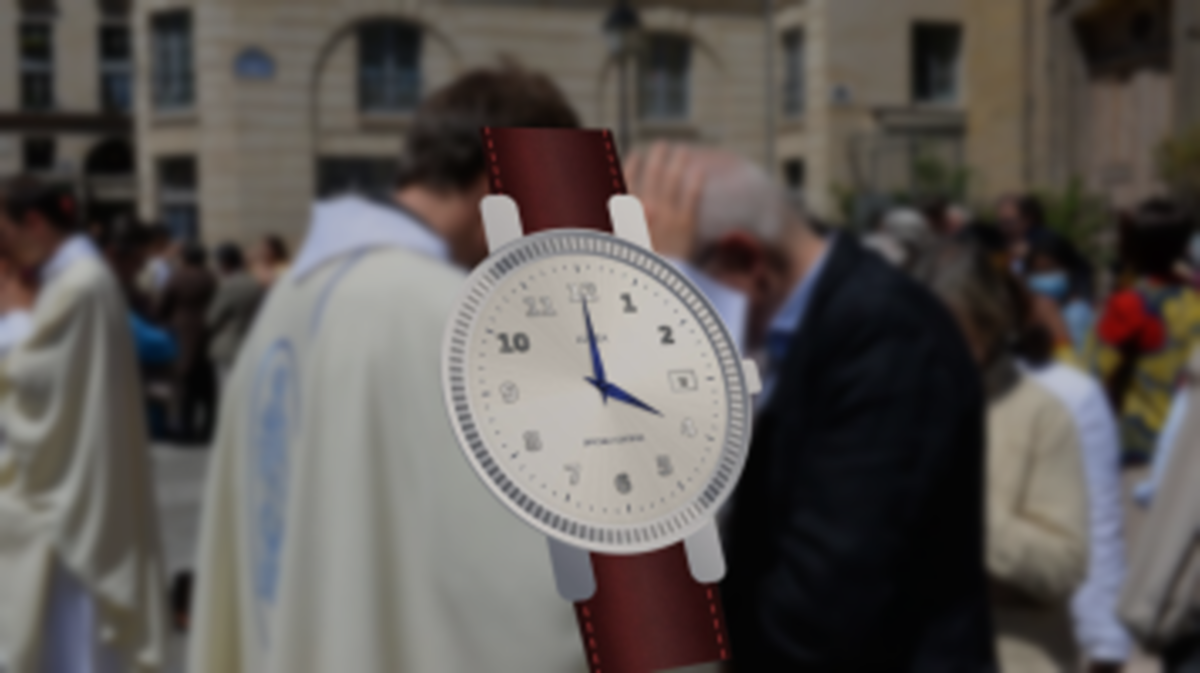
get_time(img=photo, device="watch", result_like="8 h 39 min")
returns 4 h 00 min
